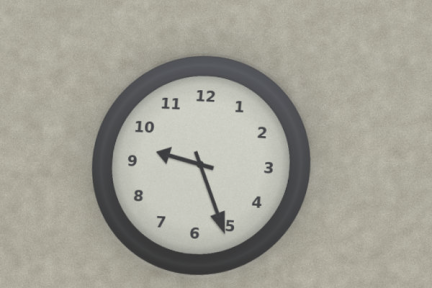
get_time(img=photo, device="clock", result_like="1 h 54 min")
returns 9 h 26 min
